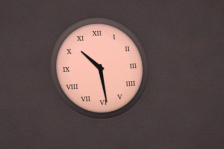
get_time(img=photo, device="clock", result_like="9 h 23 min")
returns 10 h 29 min
